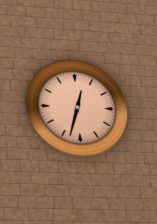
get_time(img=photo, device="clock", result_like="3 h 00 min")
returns 12 h 33 min
